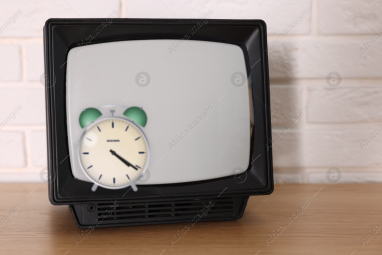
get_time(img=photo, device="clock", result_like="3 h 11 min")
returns 4 h 21 min
